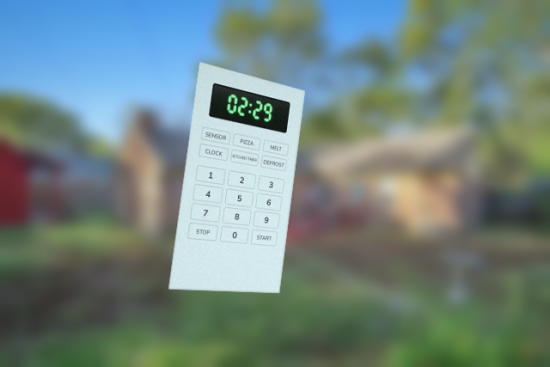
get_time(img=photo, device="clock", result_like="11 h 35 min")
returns 2 h 29 min
